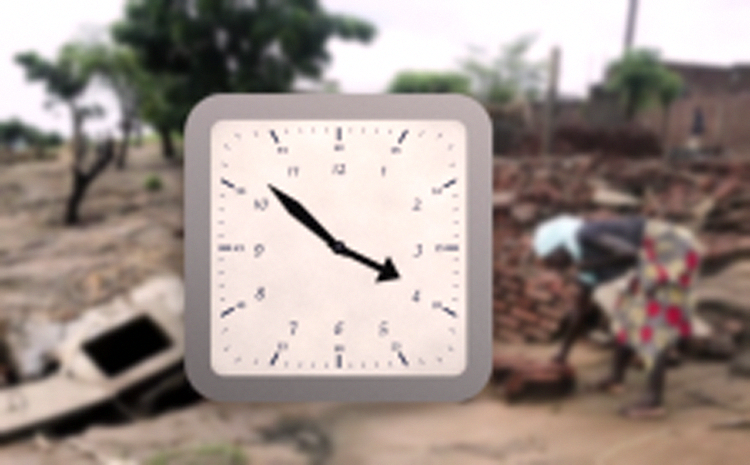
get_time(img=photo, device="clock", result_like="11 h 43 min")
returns 3 h 52 min
